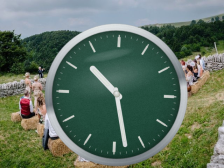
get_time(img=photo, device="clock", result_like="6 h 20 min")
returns 10 h 28 min
